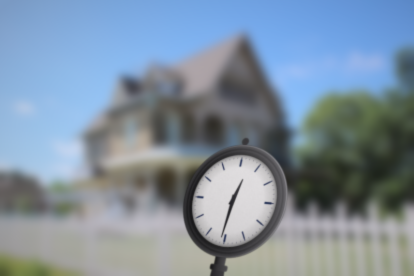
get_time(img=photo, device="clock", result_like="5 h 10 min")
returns 12 h 31 min
